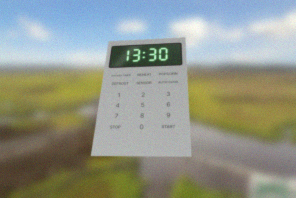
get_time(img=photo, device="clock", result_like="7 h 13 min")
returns 13 h 30 min
